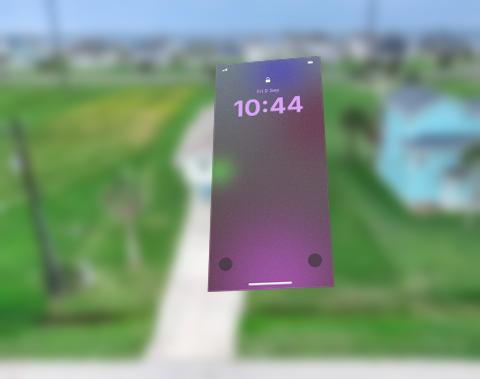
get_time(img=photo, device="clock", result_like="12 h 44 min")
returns 10 h 44 min
